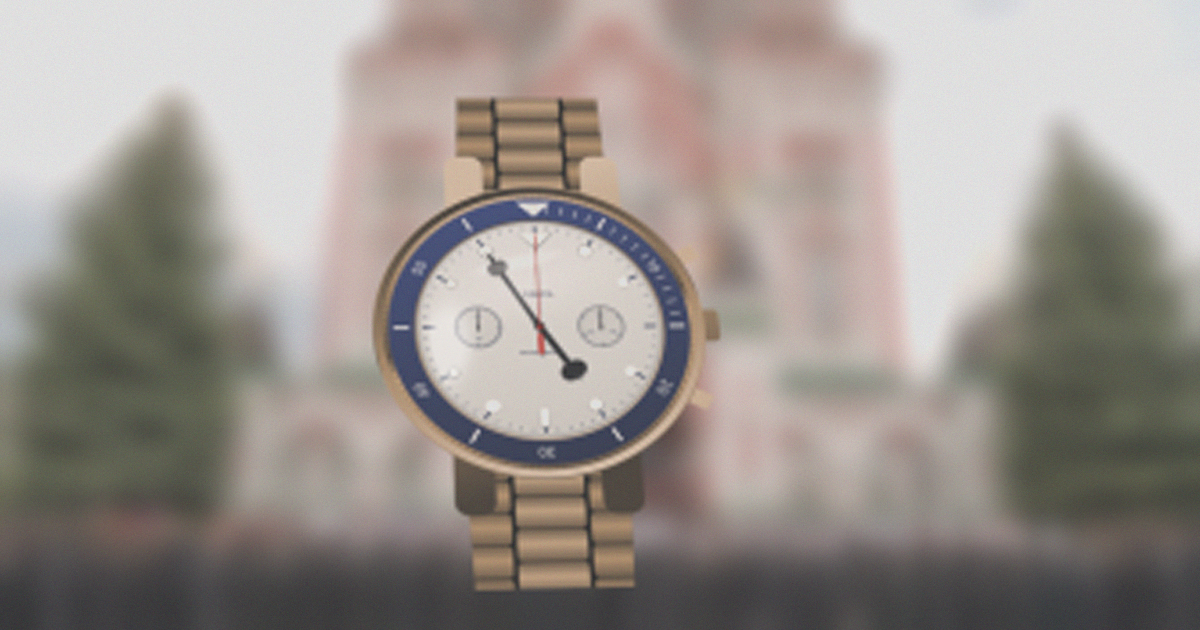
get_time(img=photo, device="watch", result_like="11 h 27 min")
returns 4 h 55 min
